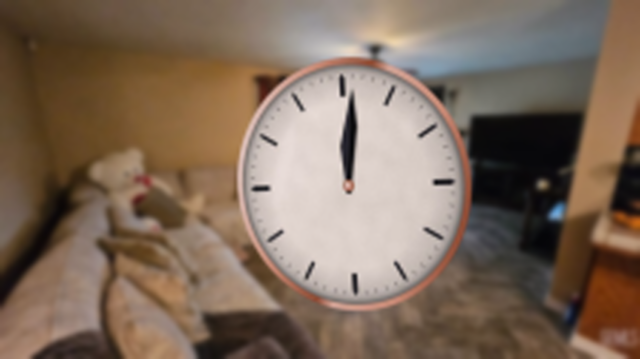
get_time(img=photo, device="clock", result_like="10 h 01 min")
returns 12 h 01 min
